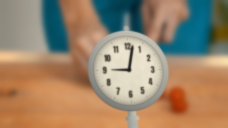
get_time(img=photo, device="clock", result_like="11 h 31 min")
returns 9 h 02 min
